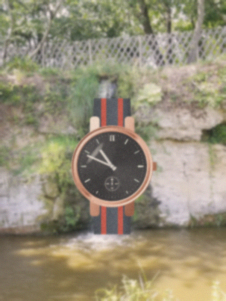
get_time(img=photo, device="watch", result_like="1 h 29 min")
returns 10 h 49 min
